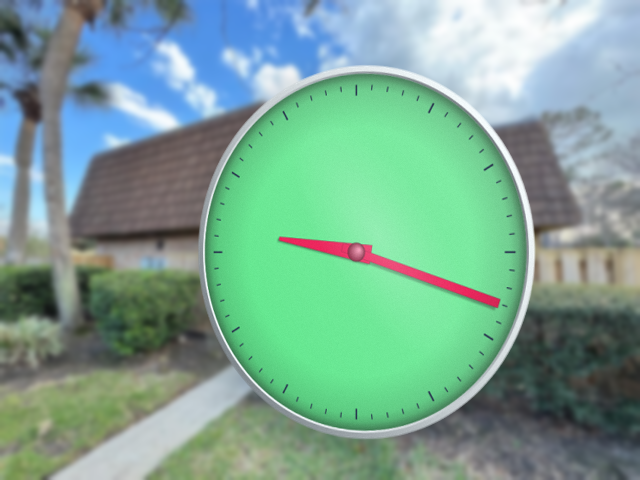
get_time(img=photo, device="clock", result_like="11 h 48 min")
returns 9 h 18 min
